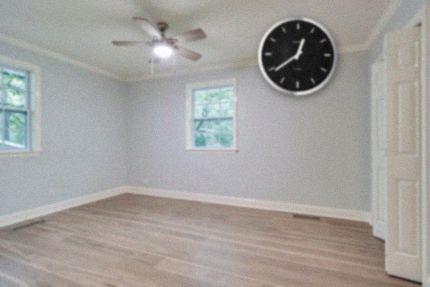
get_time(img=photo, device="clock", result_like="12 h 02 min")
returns 12 h 39 min
